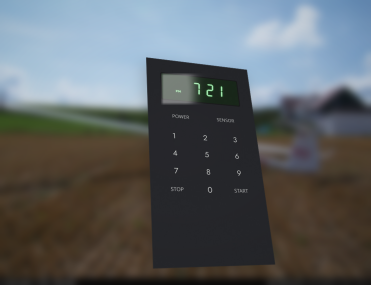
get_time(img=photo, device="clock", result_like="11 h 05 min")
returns 7 h 21 min
